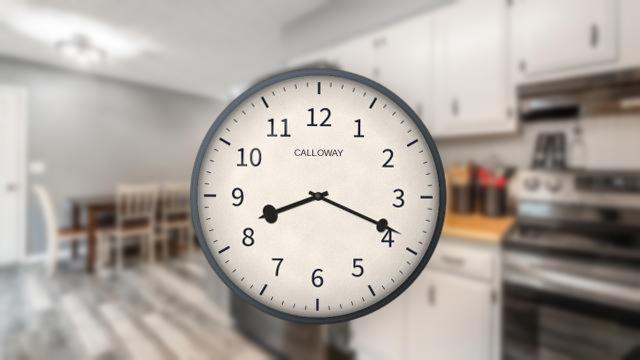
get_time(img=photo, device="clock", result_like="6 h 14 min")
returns 8 h 19 min
